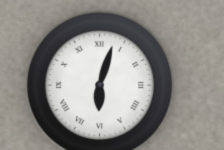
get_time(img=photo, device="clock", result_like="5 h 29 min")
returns 6 h 03 min
